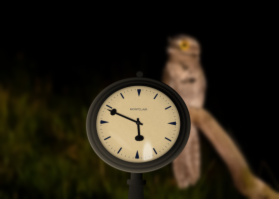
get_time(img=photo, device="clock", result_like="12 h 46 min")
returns 5 h 49 min
